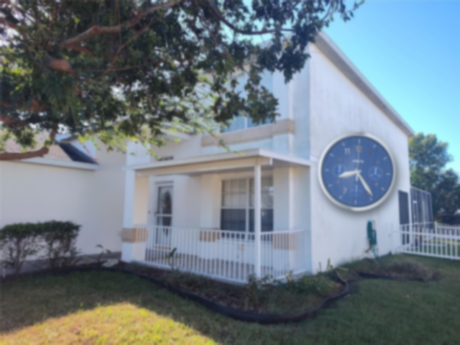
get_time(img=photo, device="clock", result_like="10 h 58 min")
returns 8 h 24 min
